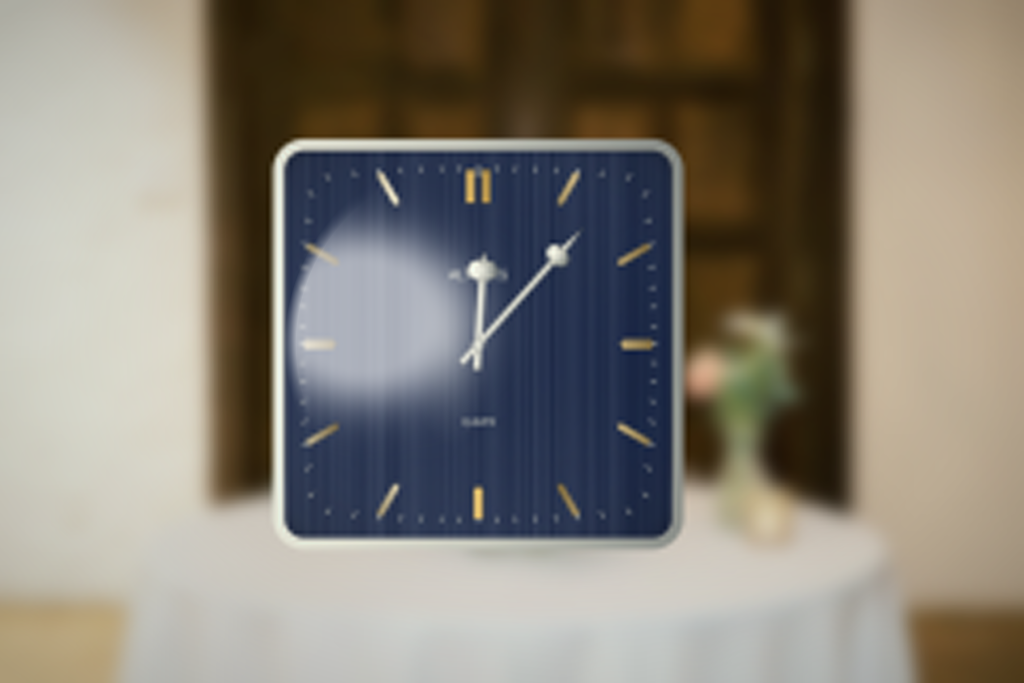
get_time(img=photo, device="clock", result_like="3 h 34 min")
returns 12 h 07 min
